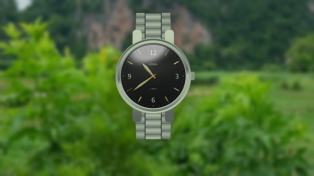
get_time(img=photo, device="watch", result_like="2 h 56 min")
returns 10 h 39 min
